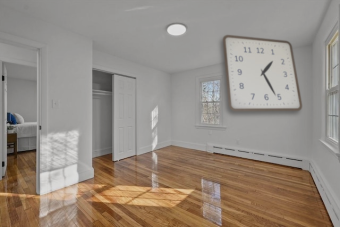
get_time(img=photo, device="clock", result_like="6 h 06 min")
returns 1 h 26 min
